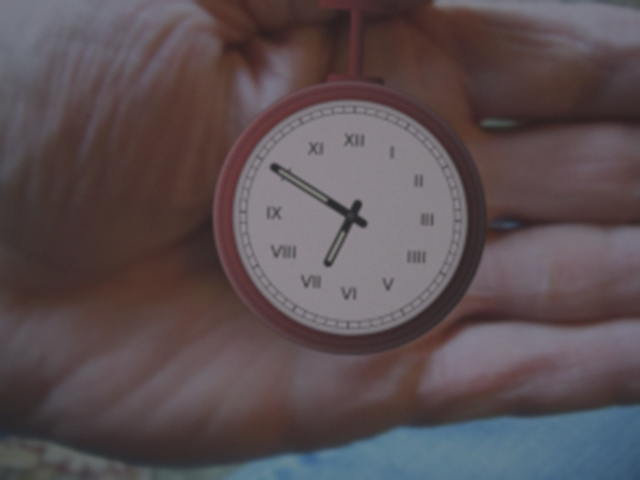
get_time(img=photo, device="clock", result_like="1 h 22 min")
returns 6 h 50 min
